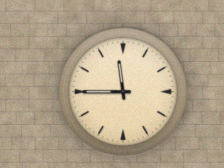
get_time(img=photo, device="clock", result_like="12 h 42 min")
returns 11 h 45 min
